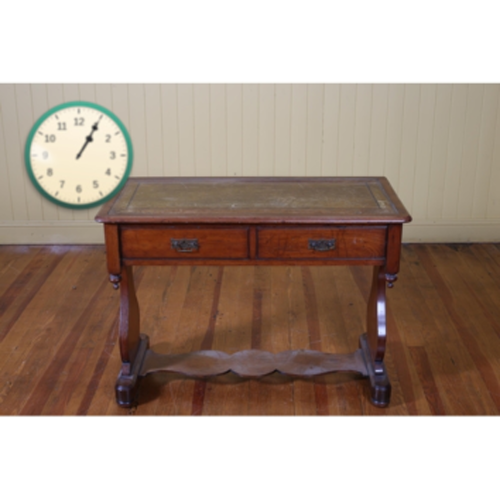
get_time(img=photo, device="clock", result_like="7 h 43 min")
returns 1 h 05 min
